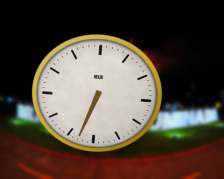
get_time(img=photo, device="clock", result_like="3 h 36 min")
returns 6 h 33 min
